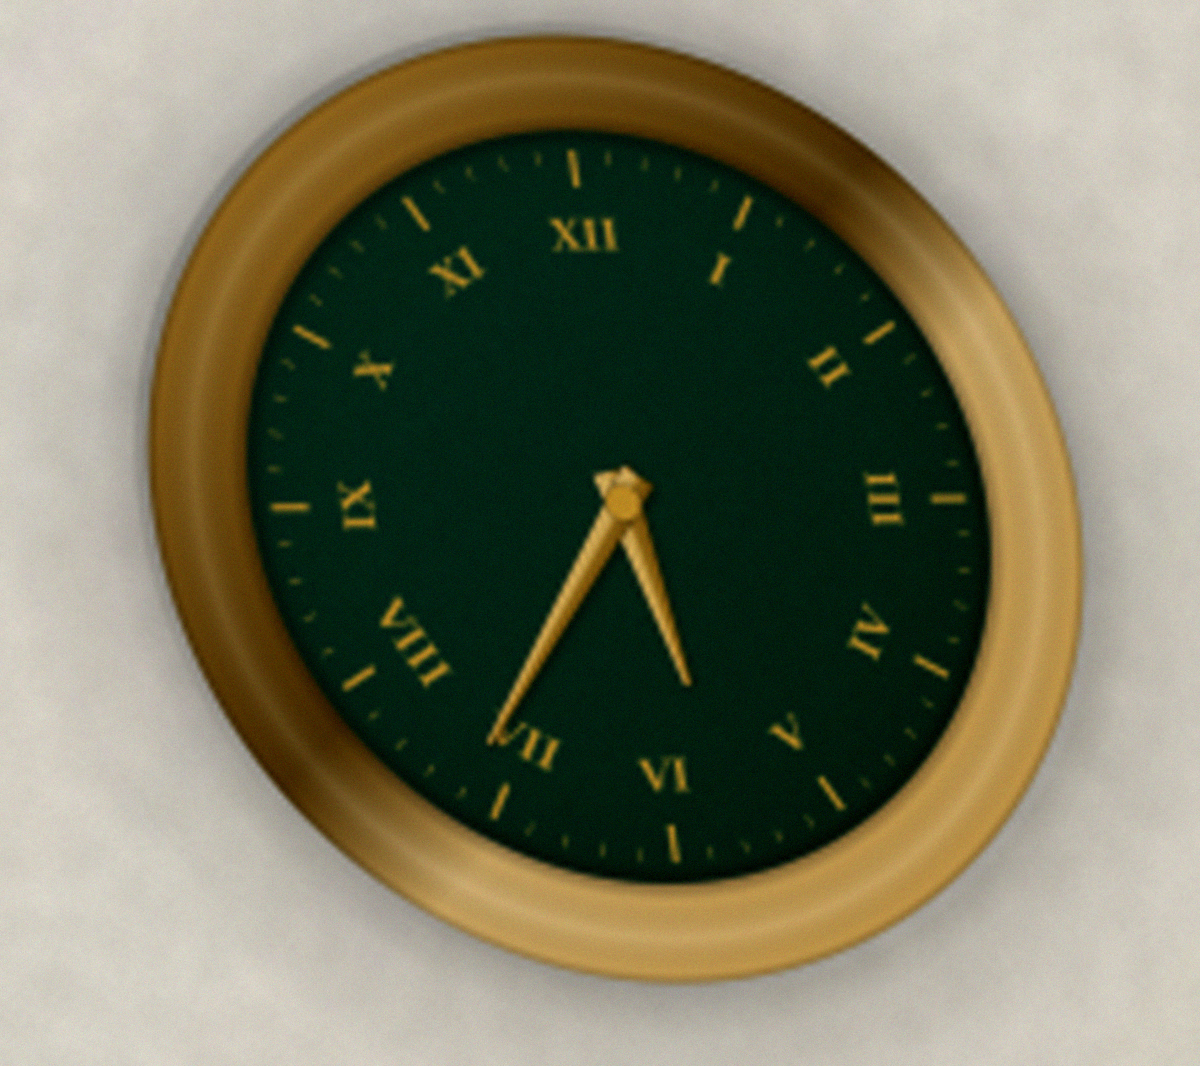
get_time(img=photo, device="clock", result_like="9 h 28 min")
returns 5 h 36 min
